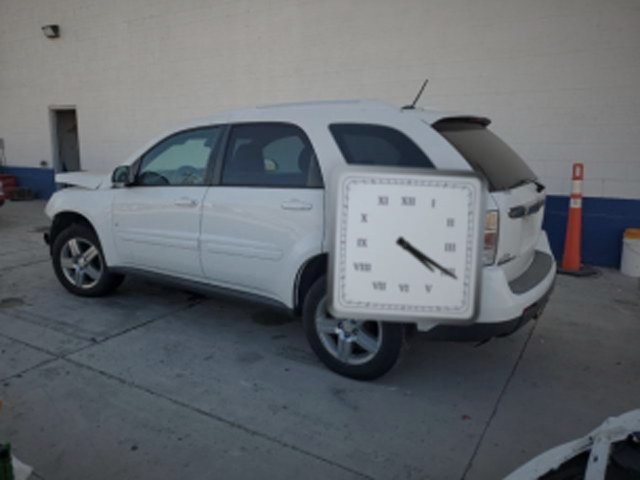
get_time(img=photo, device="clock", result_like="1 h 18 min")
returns 4 h 20 min
